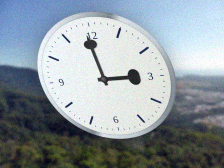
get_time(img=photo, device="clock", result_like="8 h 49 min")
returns 2 h 59 min
